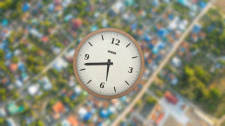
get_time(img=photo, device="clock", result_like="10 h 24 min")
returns 5 h 42 min
